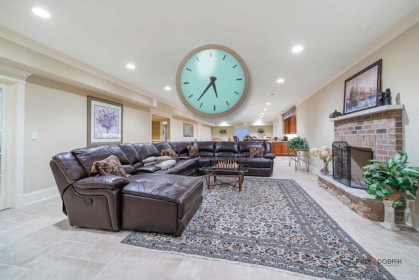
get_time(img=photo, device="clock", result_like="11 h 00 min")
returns 5 h 37 min
